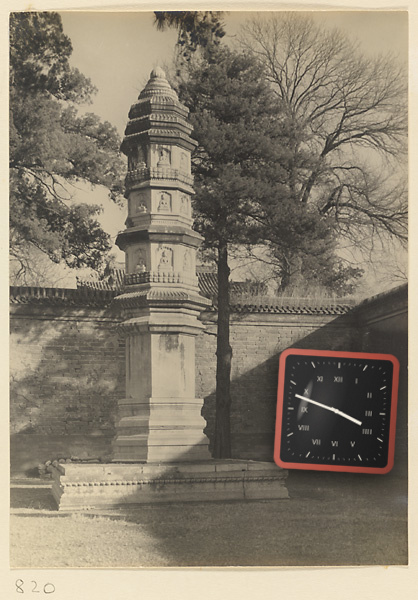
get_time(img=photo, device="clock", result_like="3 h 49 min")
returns 3 h 48 min
